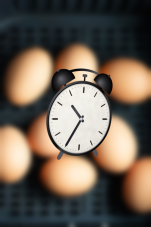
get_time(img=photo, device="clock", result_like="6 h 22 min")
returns 10 h 35 min
